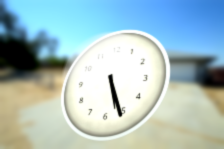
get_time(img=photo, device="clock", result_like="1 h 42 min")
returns 5 h 26 min
